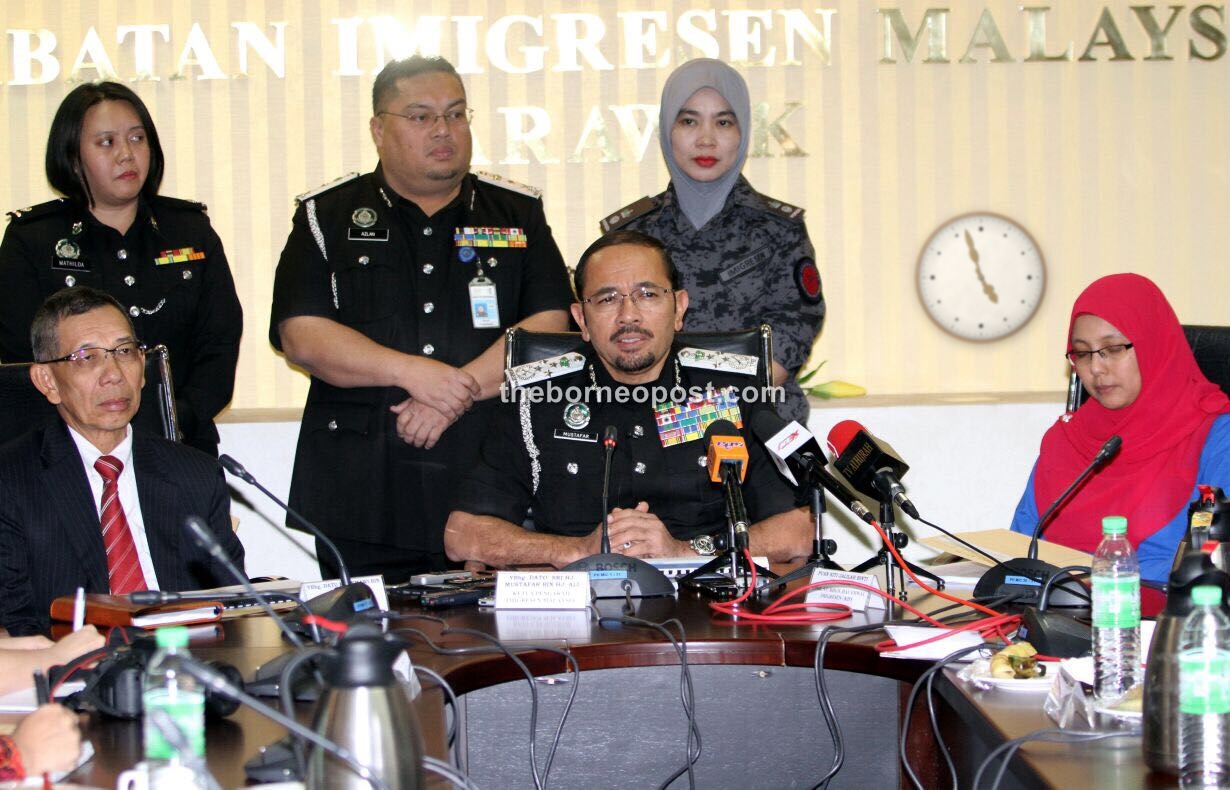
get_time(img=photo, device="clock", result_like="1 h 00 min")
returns 4 h 57 min
